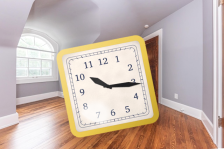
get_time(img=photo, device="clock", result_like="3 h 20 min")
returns 10 h 16 min
